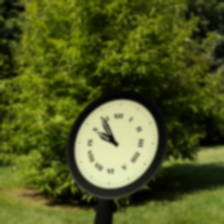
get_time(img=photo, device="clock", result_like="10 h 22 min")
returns 9 h 54 min
